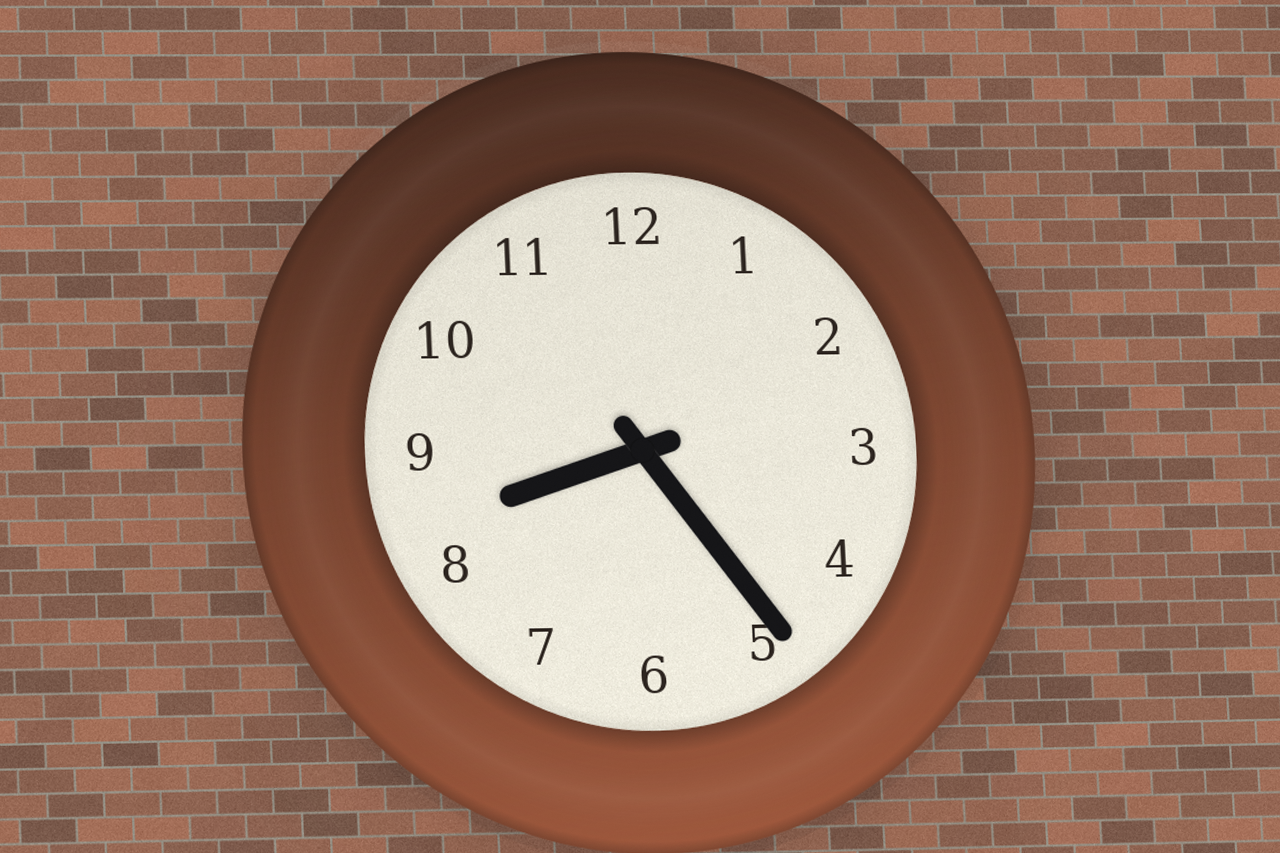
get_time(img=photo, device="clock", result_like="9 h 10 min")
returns 8 h 24 min
